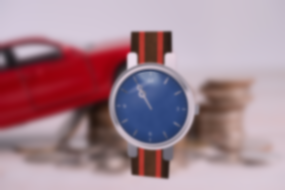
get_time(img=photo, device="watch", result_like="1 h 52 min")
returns 10 h 55 min
